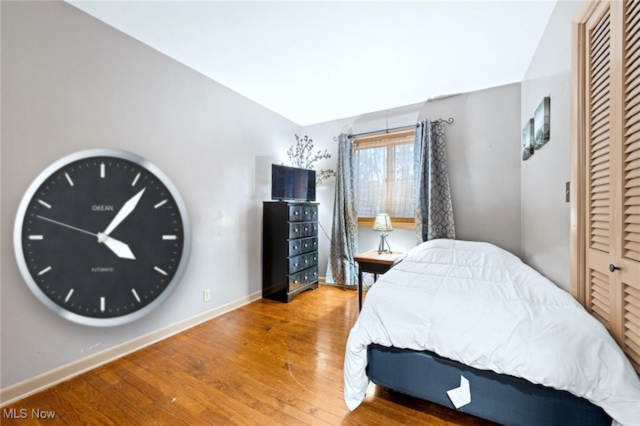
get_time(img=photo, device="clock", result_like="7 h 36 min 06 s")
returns 4 h 06 min 48 s
